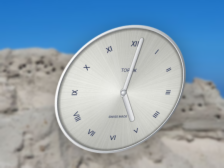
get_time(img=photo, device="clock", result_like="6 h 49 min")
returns 5 h 01 min
